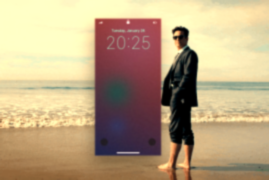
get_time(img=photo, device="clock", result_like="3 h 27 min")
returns 20 h 25 min
